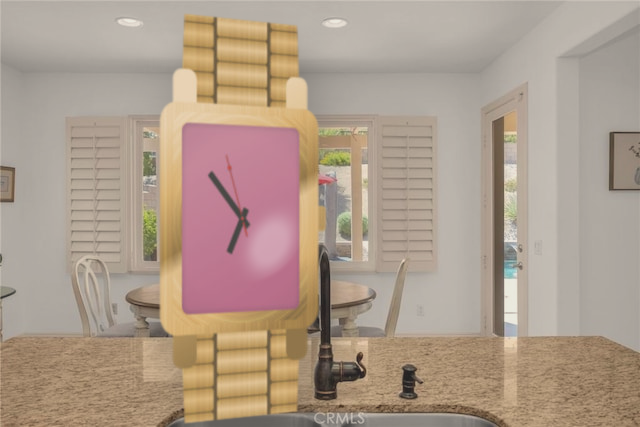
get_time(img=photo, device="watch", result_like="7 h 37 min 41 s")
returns 6 h 52 min 57 s
